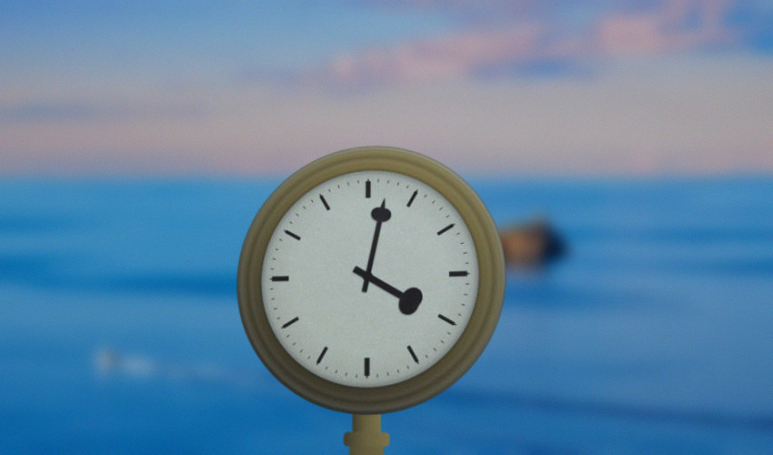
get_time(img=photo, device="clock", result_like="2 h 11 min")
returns 4 h 02 min
